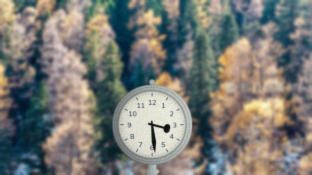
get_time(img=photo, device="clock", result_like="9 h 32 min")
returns 3 h 29 min
